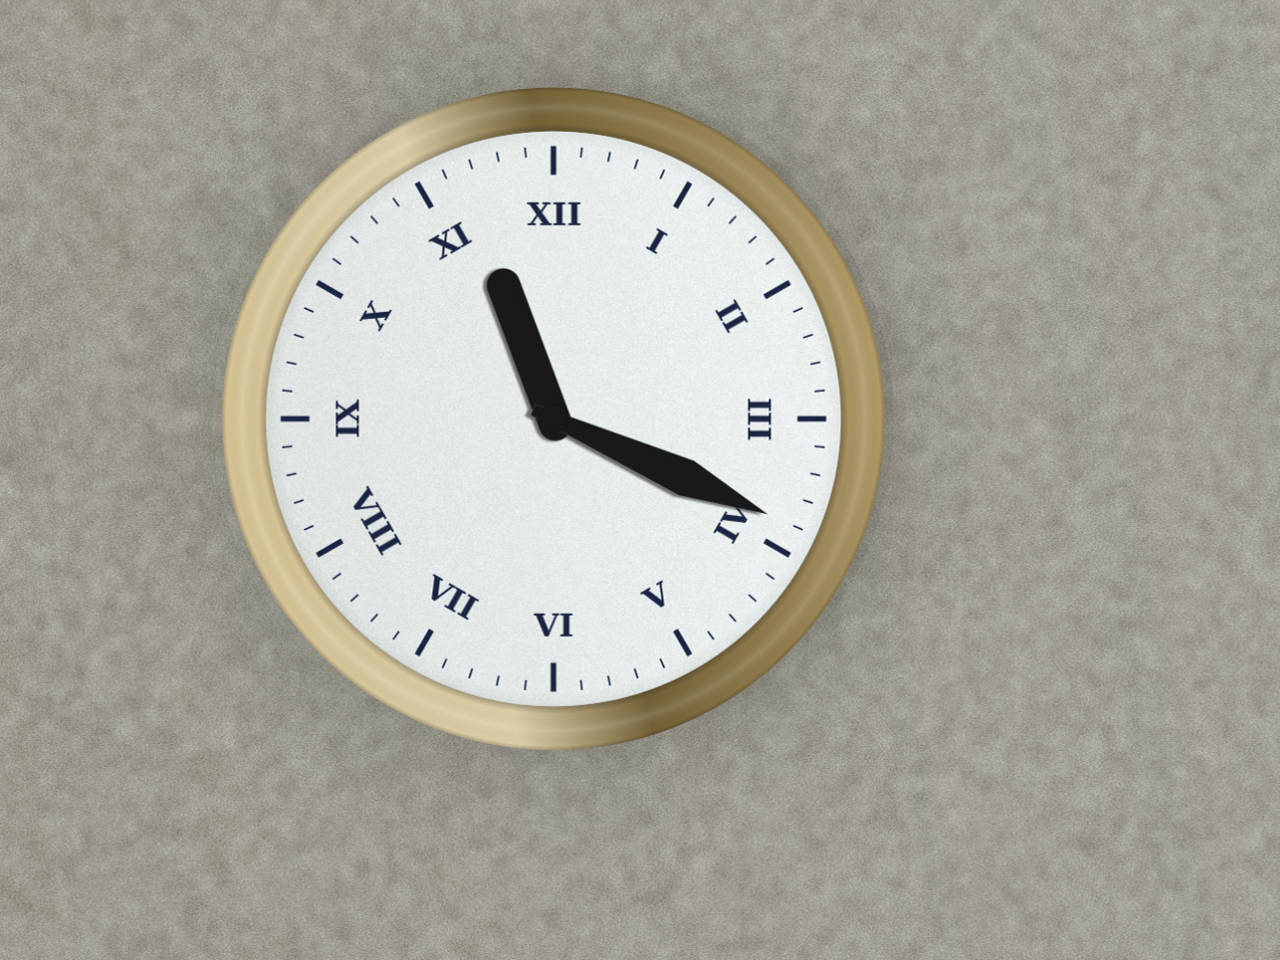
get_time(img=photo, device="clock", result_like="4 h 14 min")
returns 11 h 19 min
